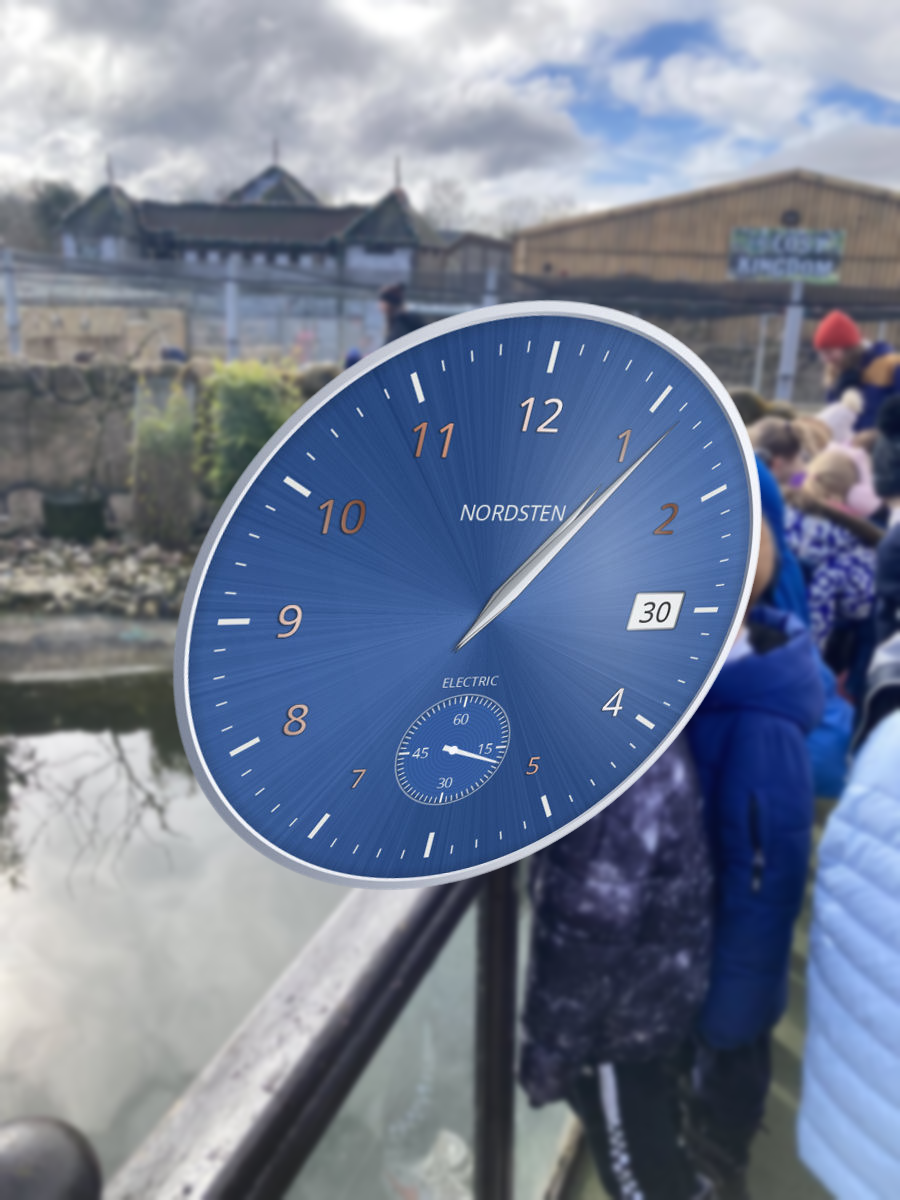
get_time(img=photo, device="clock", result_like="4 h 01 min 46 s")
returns 1 h 06 min 18 s
